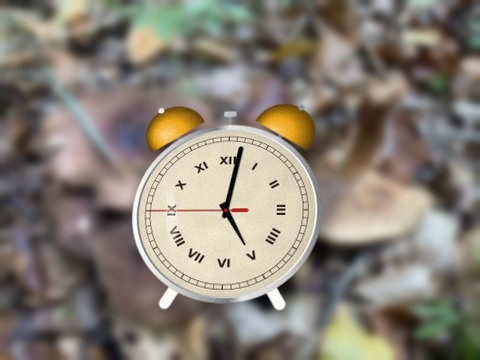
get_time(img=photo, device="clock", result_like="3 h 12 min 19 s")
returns 5 h 01 min 45 s
